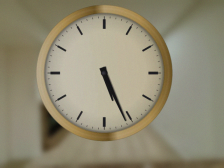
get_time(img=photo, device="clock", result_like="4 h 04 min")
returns 5 h 26 min
